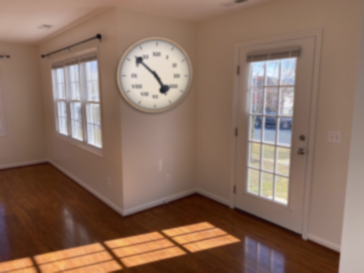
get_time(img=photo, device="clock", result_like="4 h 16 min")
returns 4 h 52 min
